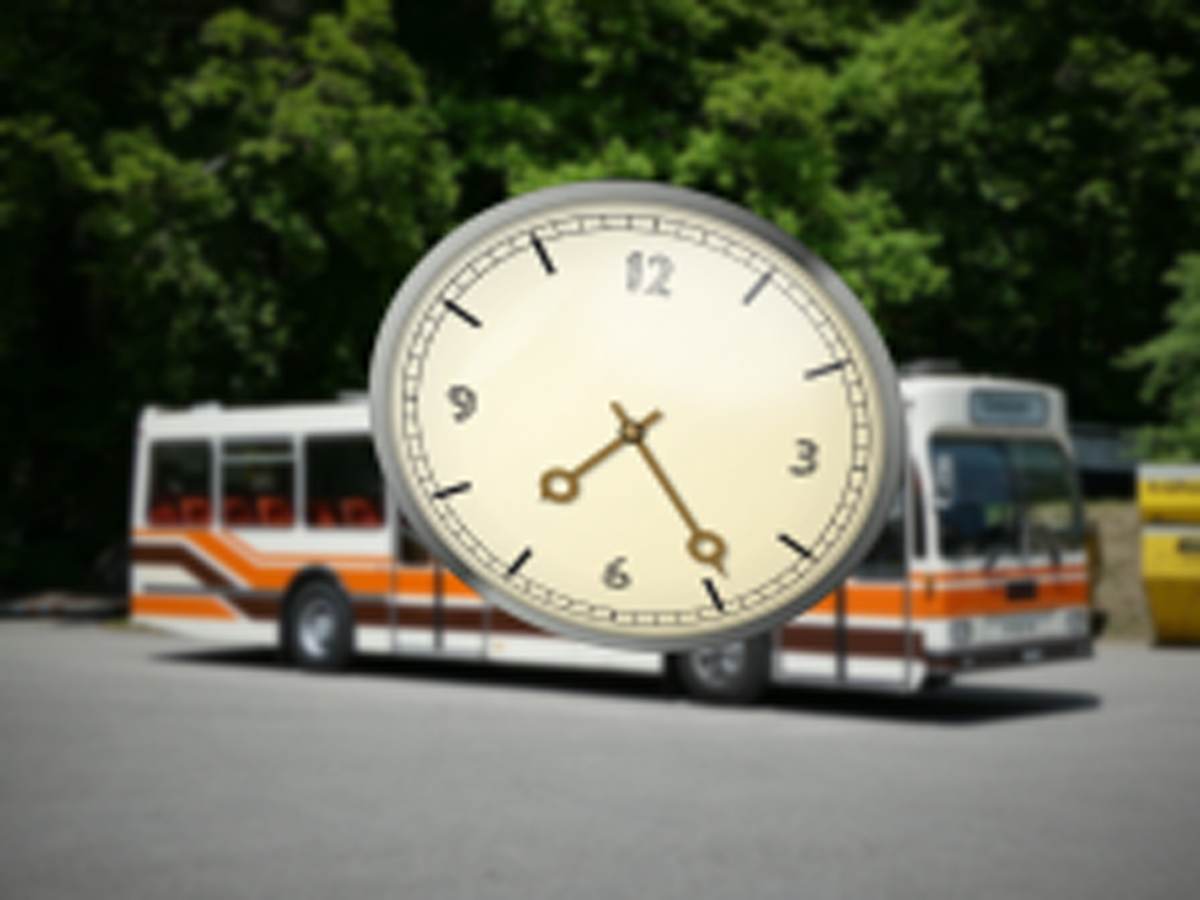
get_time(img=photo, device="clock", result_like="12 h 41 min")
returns 7 h 24 min
